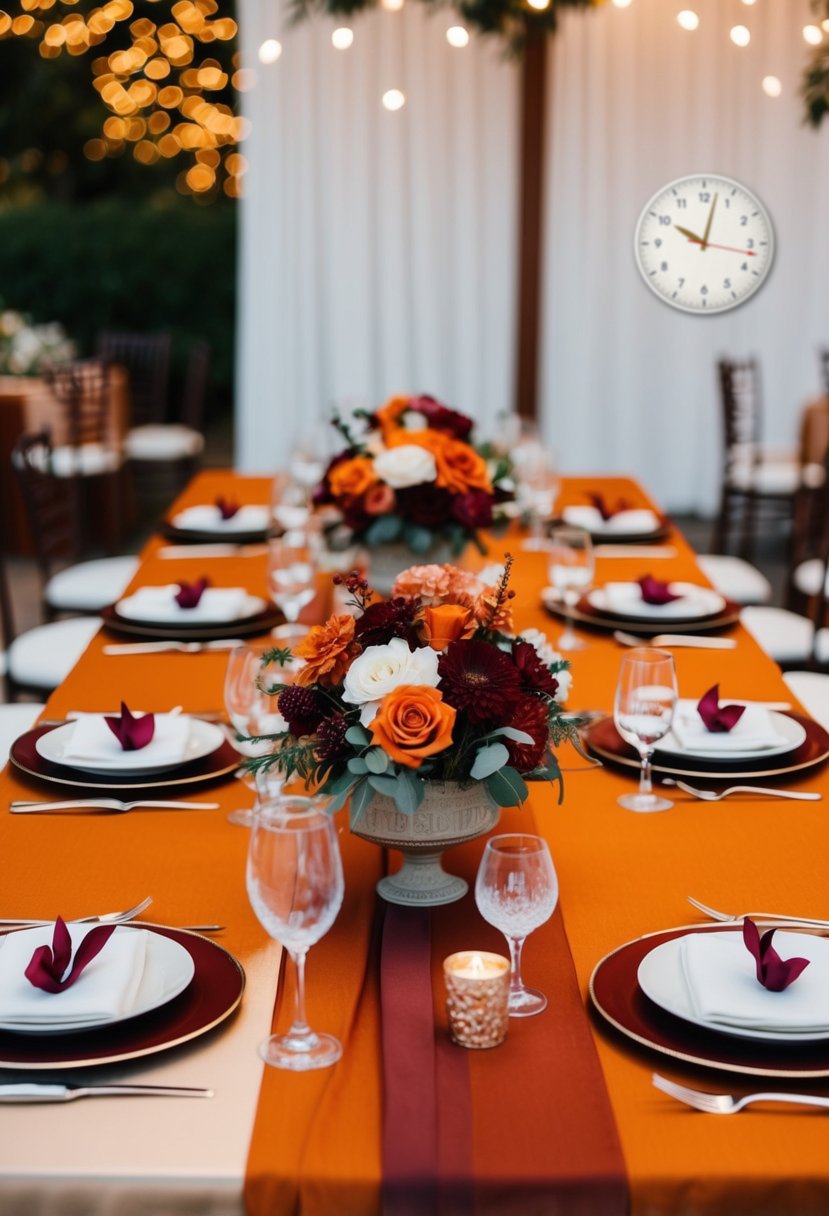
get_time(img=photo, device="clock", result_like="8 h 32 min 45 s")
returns 10 h 02 min 17 s
